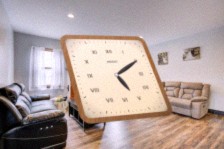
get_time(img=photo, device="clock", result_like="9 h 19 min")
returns 5 h 10 min
